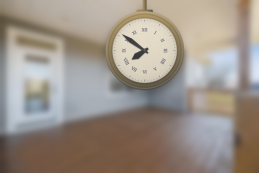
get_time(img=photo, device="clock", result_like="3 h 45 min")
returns 7 h 51 min
